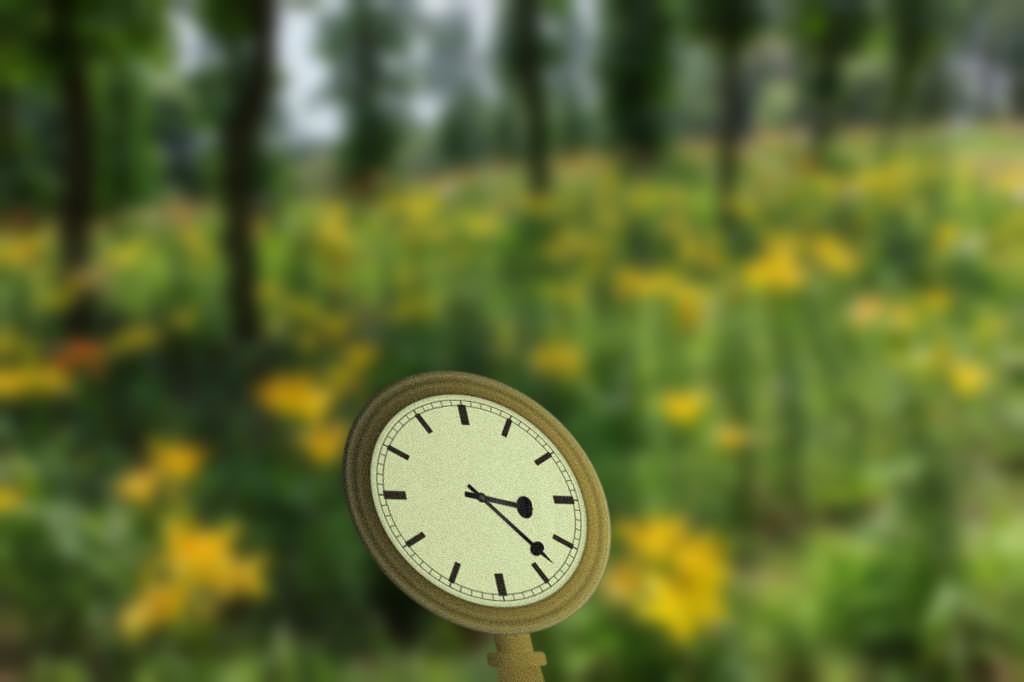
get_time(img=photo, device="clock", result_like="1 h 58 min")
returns 3 h 23 min
